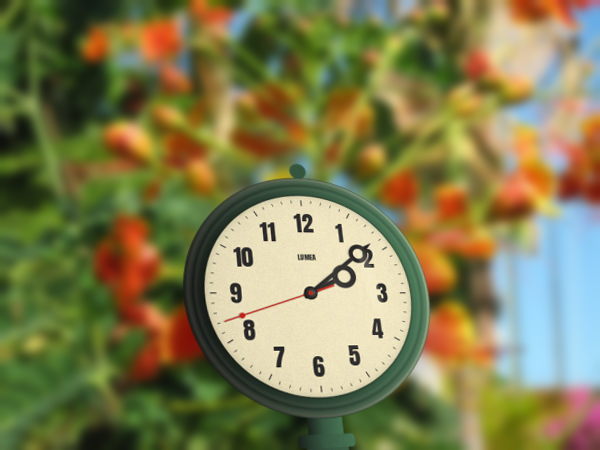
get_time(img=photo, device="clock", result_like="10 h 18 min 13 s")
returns 2 h 08 min 42 s
